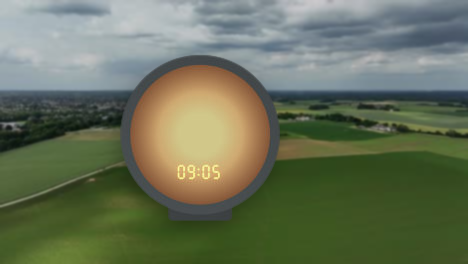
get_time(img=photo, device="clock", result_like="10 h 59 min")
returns 9 h 05 min
